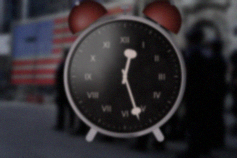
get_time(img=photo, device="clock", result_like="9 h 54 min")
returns 12 h 27 min
